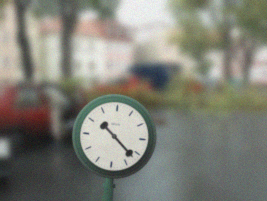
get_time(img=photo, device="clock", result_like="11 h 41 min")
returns 10 h 22 min
